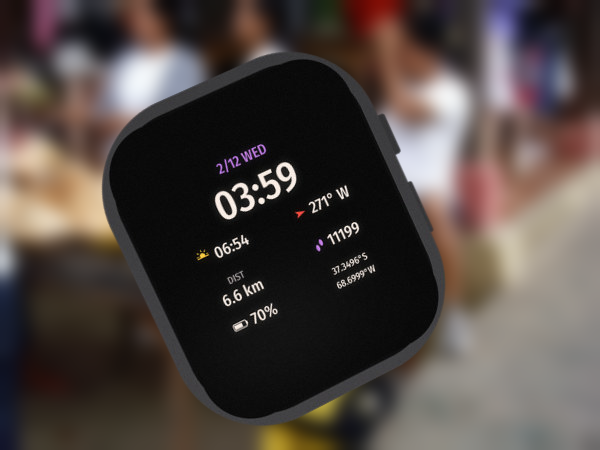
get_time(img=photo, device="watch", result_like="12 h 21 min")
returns 3 h 59 min
